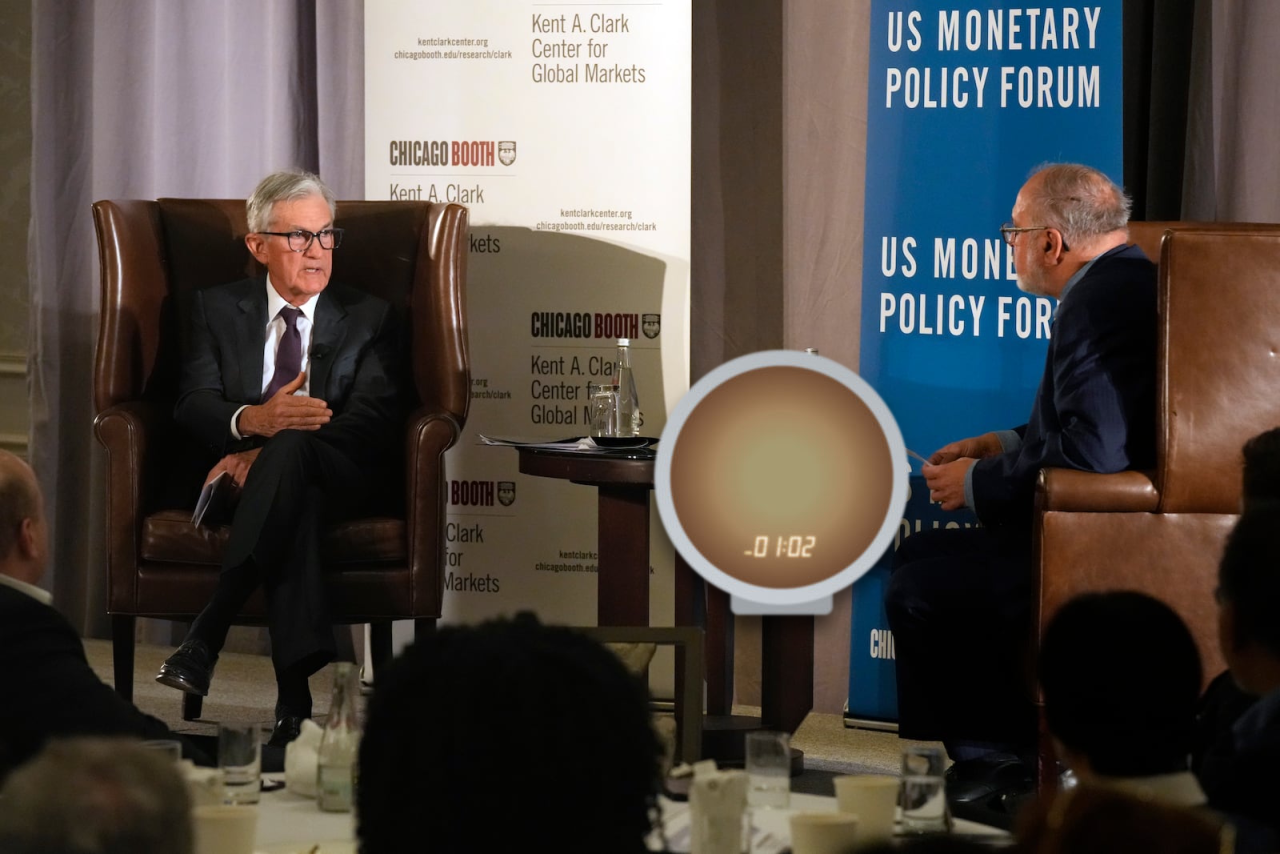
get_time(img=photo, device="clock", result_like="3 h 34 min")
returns 1 h 02 min
